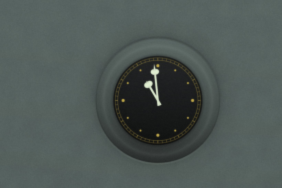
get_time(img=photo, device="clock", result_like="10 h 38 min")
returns 10 h 59 min
